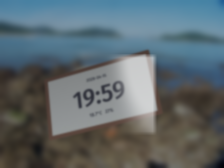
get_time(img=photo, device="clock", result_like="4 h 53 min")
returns 19 h 59 min
